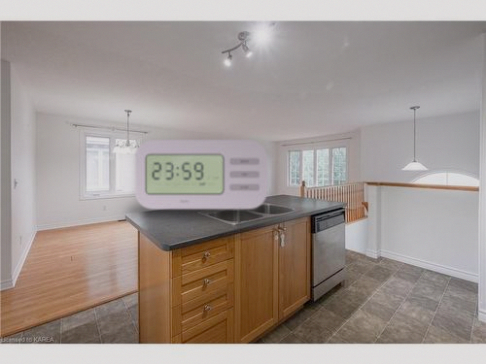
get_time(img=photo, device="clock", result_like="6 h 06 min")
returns 23 h 59 min
